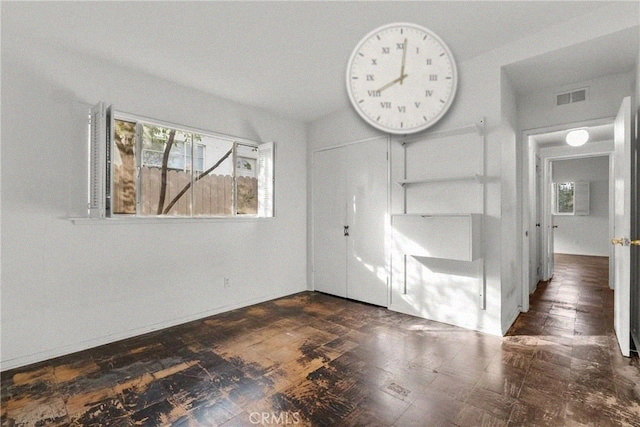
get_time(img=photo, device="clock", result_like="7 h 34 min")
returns 8 h 01 min
